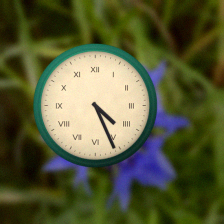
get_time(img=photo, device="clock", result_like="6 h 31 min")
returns 4 h 26 min
